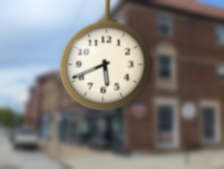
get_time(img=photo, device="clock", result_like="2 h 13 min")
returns 5 h 41 min
